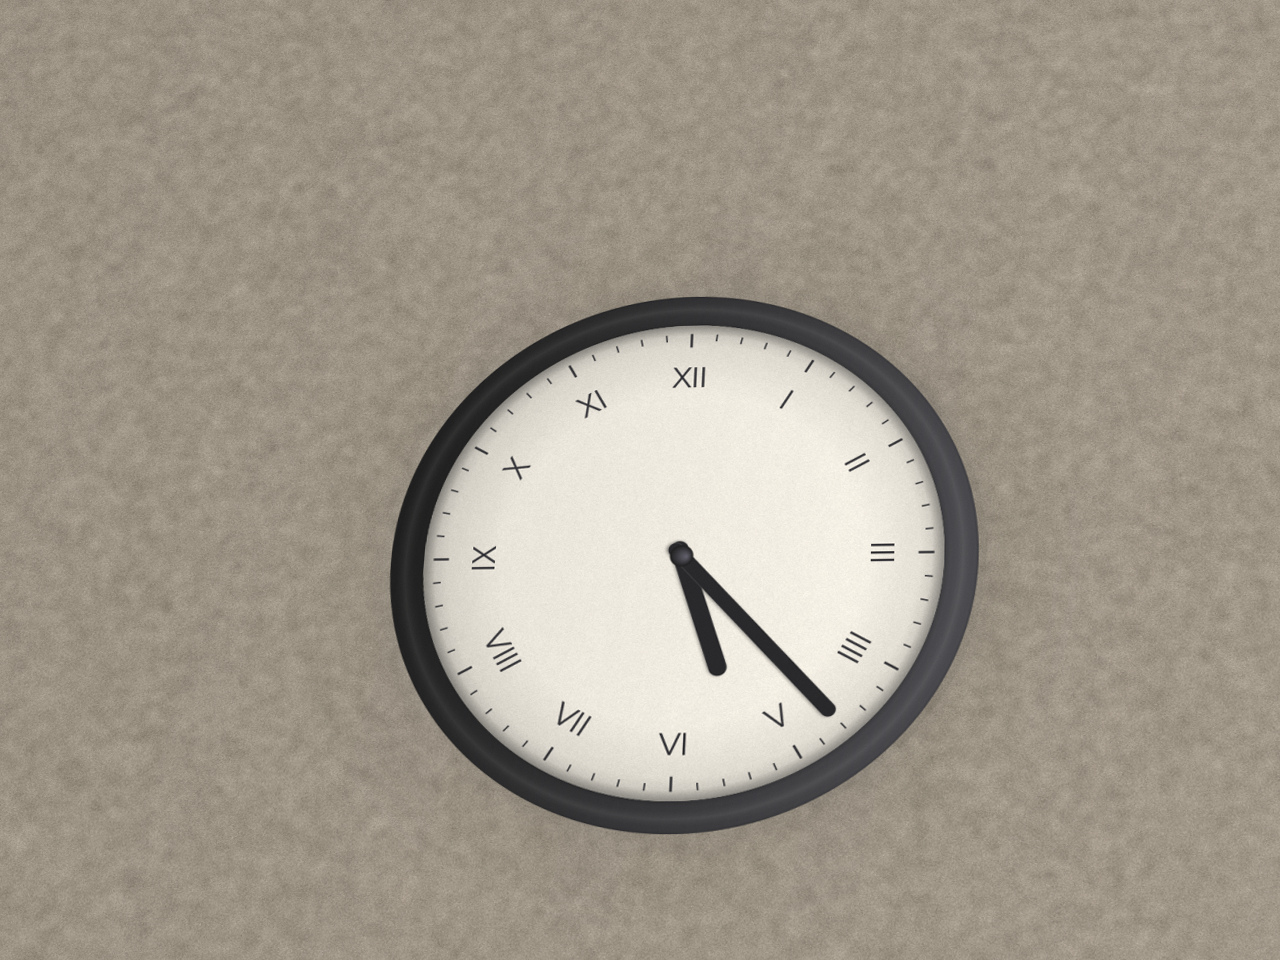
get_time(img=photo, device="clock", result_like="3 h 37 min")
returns 5 h 23 min
